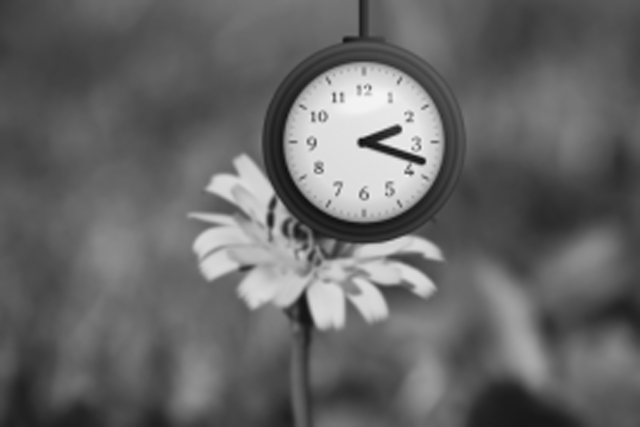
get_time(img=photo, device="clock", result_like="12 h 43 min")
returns 2 h 18 min
